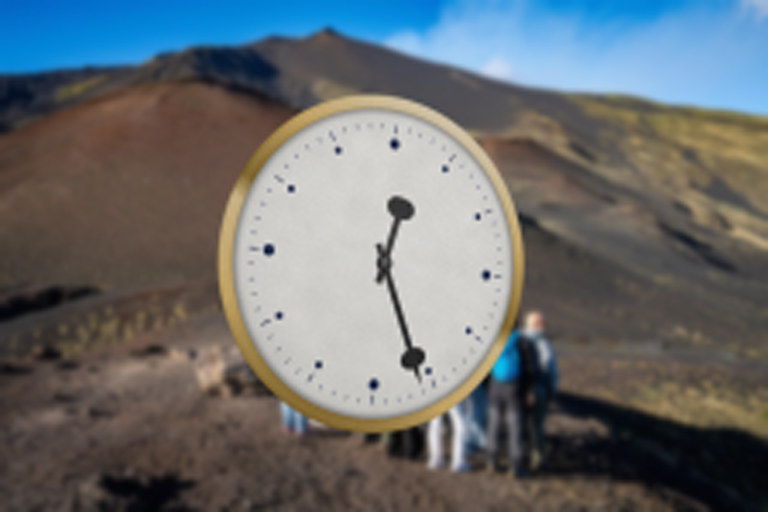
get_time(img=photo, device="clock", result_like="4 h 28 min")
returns 12 h 26 min
